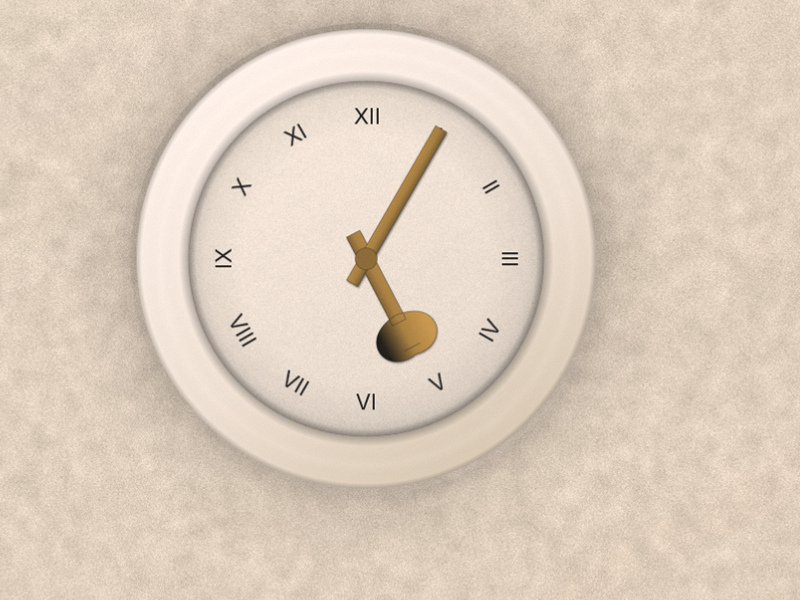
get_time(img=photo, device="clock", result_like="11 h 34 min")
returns 5 h 05 min
